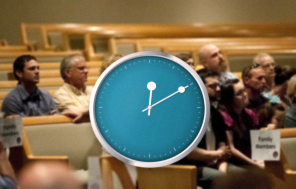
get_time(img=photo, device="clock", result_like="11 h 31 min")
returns 12 h 10 min
